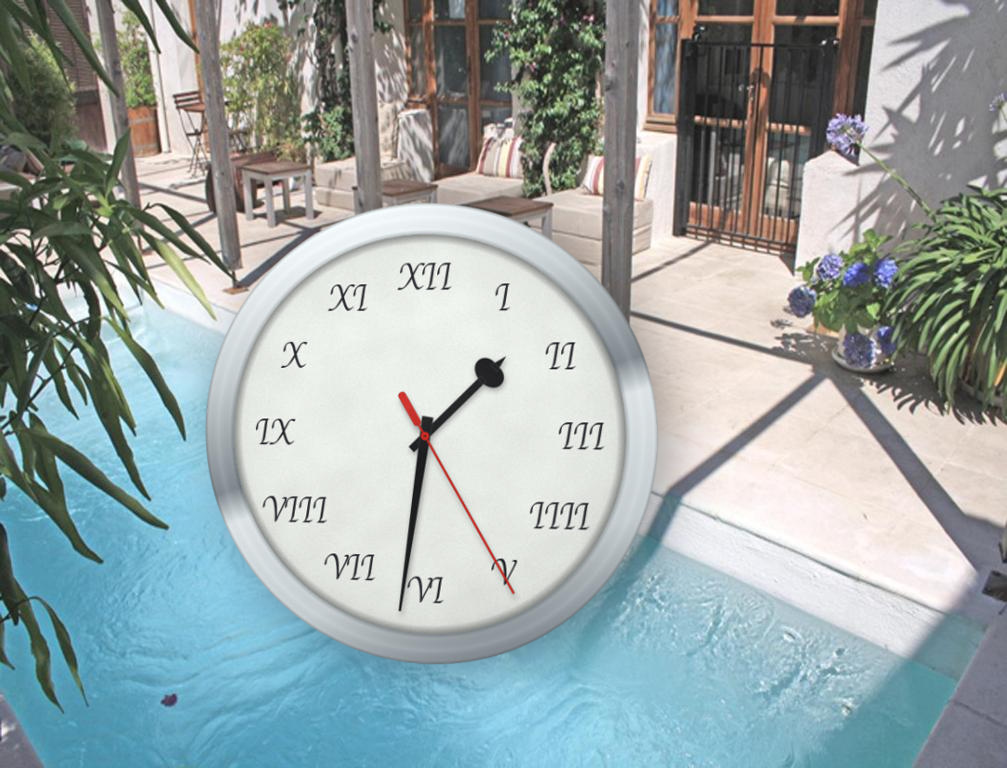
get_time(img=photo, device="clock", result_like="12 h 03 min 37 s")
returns 1 h 31 min 25 s
